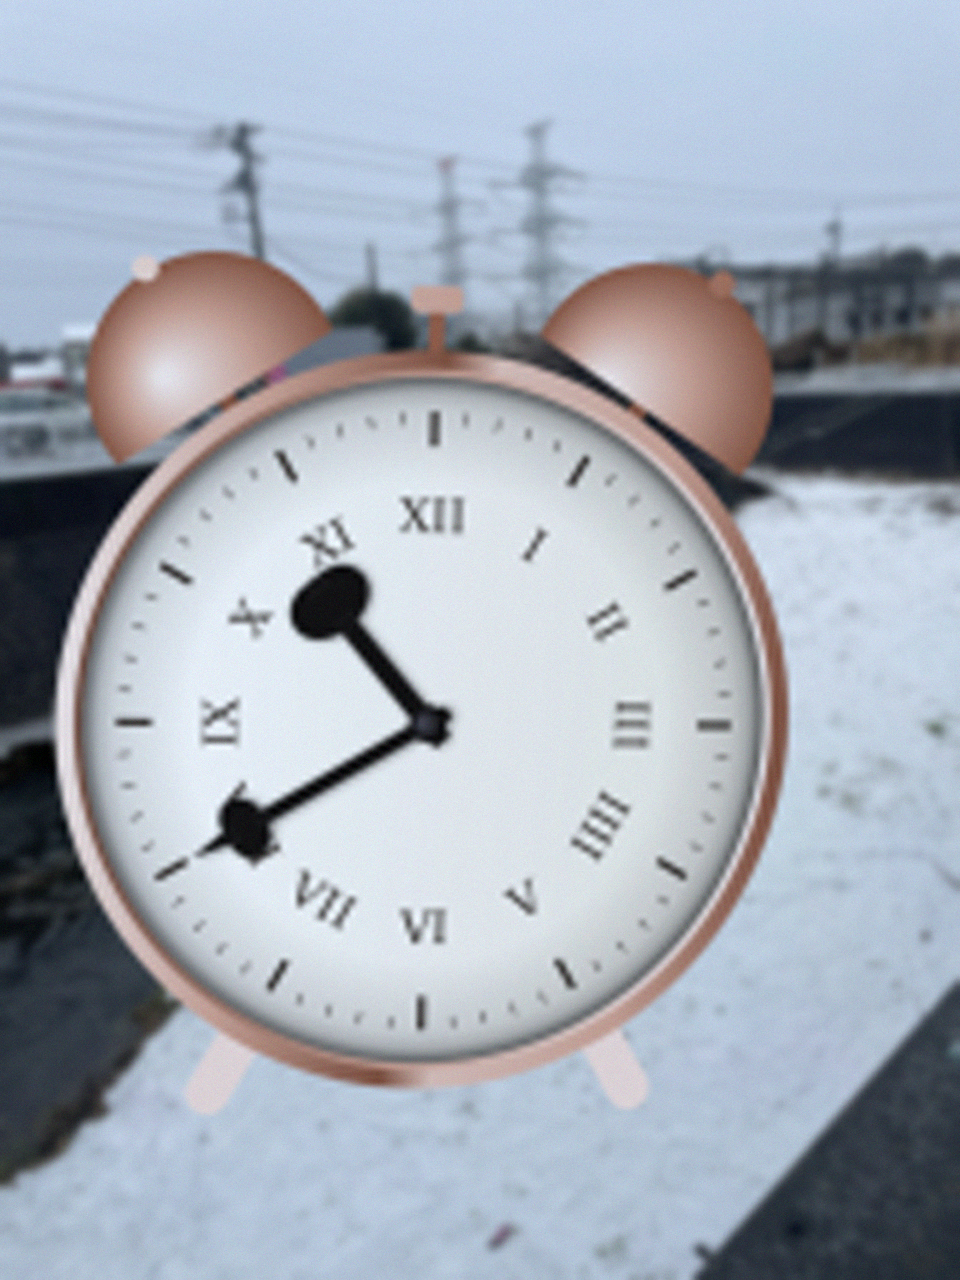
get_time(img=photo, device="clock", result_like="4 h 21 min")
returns 10 h 40 min
